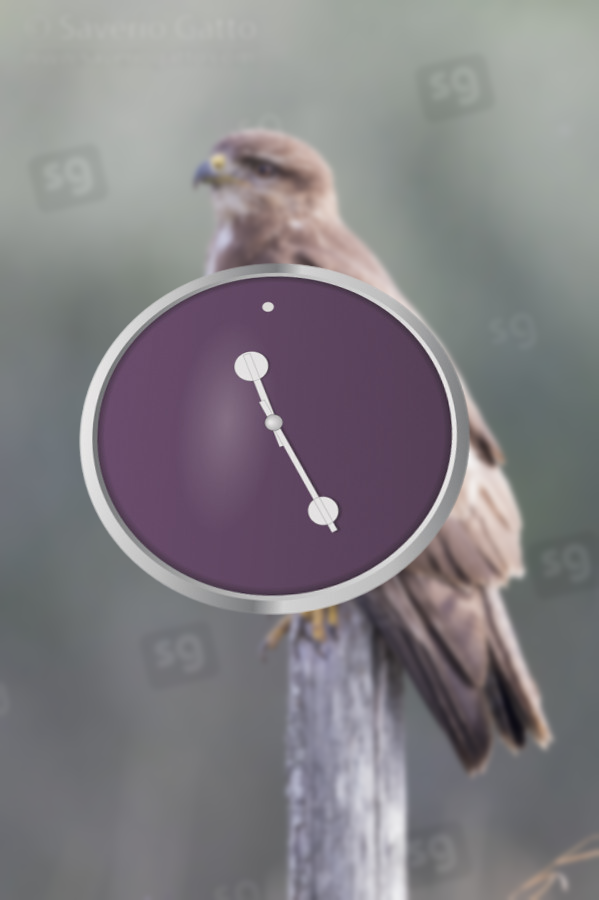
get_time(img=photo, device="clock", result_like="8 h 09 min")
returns 11 h 26 min
